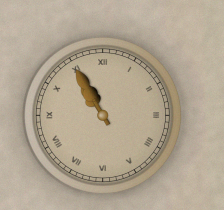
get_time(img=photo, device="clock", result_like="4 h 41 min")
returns 10 h 55 min
